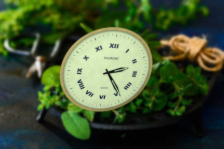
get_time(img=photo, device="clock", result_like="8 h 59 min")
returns 2 h 24 min
